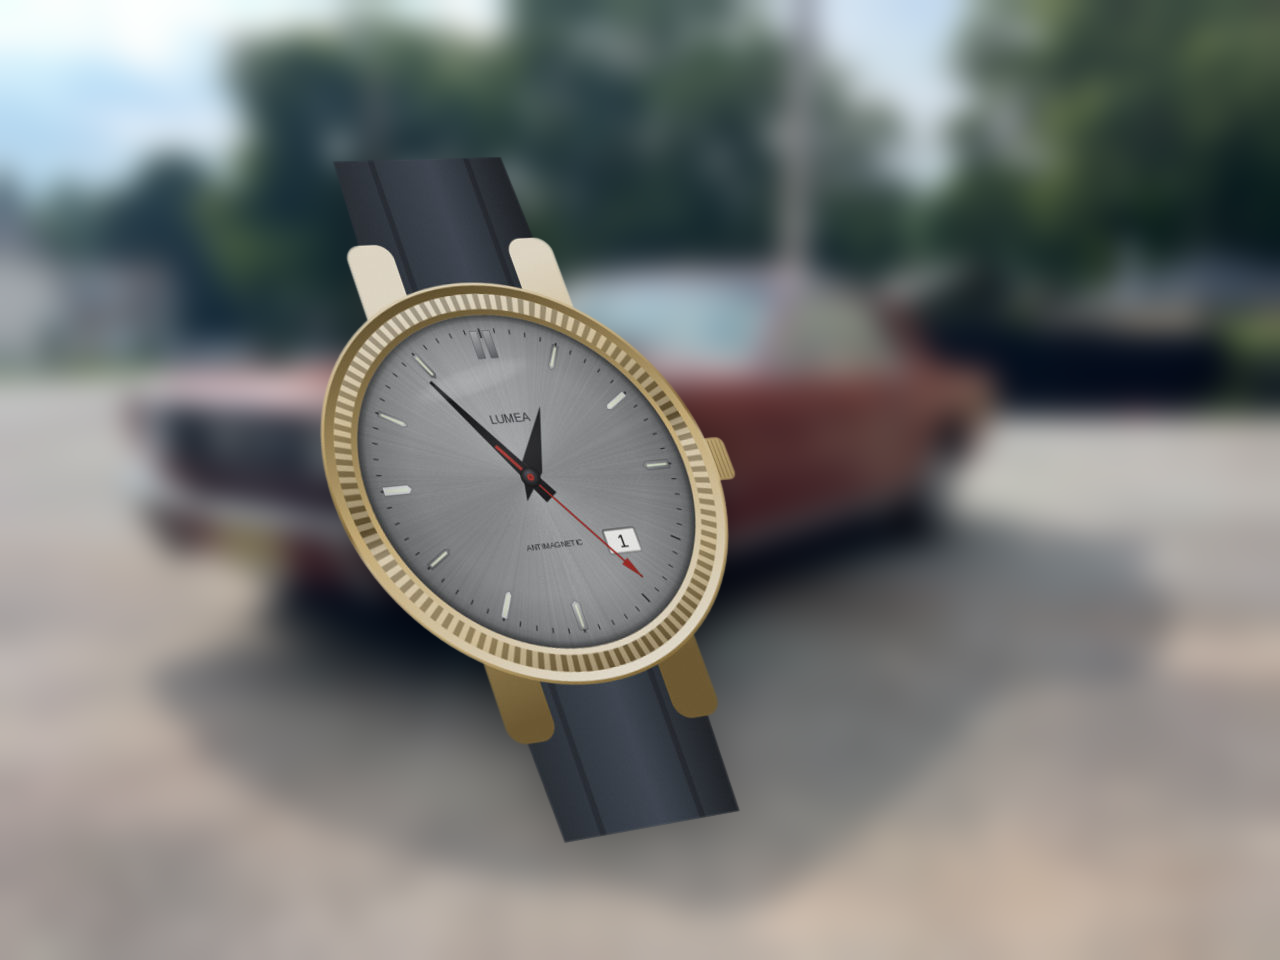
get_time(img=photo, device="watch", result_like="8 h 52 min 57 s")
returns 12 h 54 min 24 s
